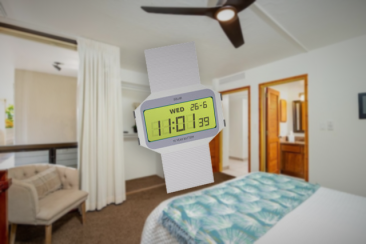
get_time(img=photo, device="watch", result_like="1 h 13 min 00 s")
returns 11 h 01 min 39 s
